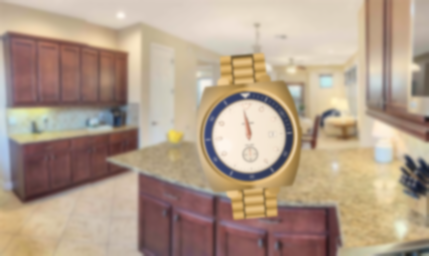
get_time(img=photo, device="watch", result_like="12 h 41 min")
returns 11 h 59 min
